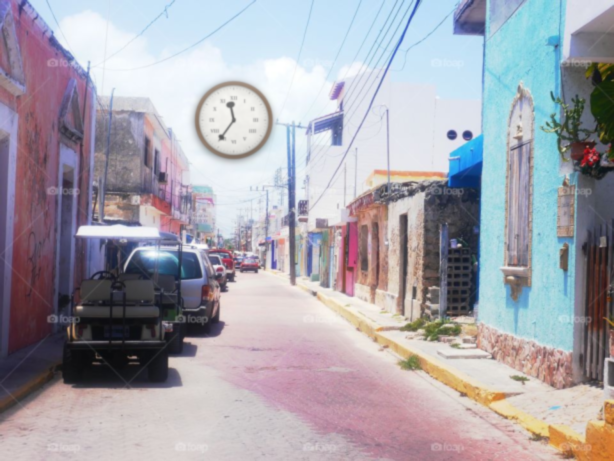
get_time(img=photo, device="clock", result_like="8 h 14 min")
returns 11 h 36 min
